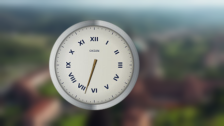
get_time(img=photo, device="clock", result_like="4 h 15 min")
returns 6 h 33 min
